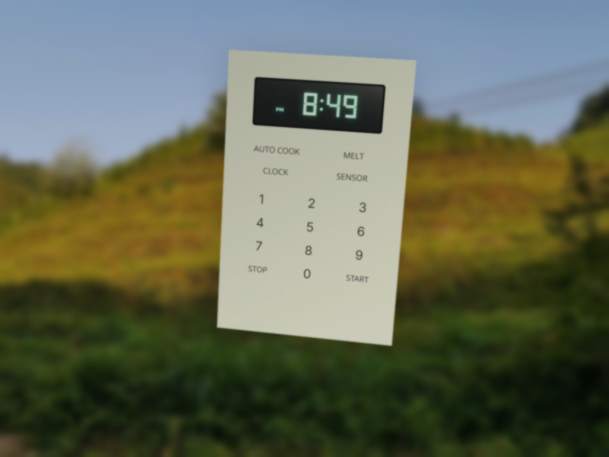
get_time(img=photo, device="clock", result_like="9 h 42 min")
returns 8 h 49 min
